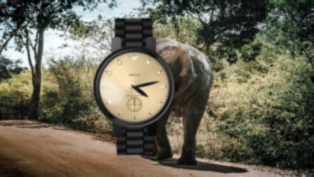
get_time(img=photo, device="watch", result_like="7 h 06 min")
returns 4 h 13 min
